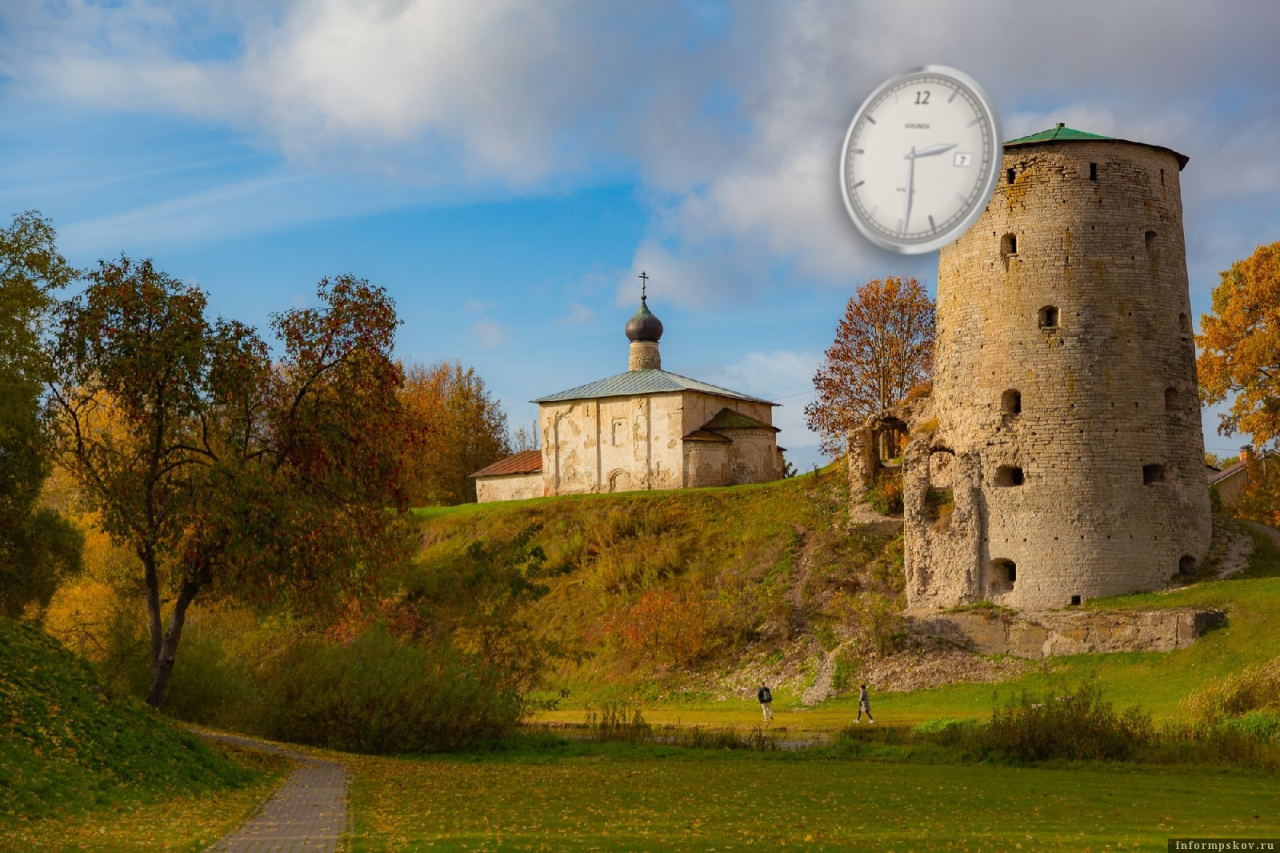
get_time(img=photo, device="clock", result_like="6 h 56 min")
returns 2 h 29 min
